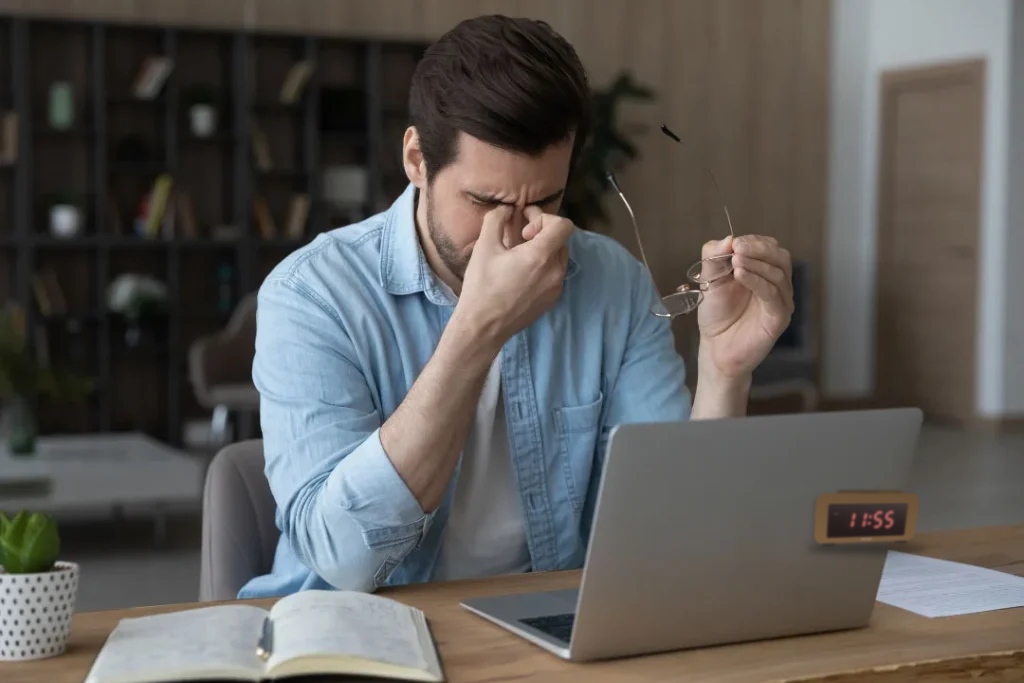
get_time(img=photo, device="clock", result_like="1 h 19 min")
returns 11 h 55 min
